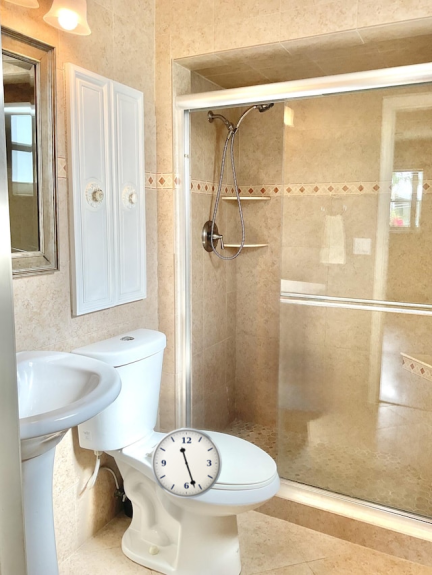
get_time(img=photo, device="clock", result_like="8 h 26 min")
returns 11 h 27 min
